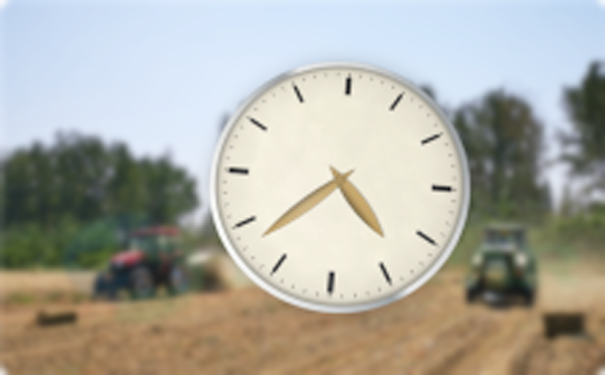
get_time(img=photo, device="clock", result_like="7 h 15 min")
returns 4 h 38 min
